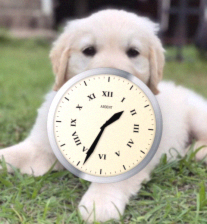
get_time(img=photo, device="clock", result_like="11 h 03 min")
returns 1 h 34 min
